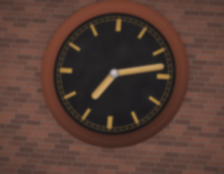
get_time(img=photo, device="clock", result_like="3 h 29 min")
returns 7 h 13 min
